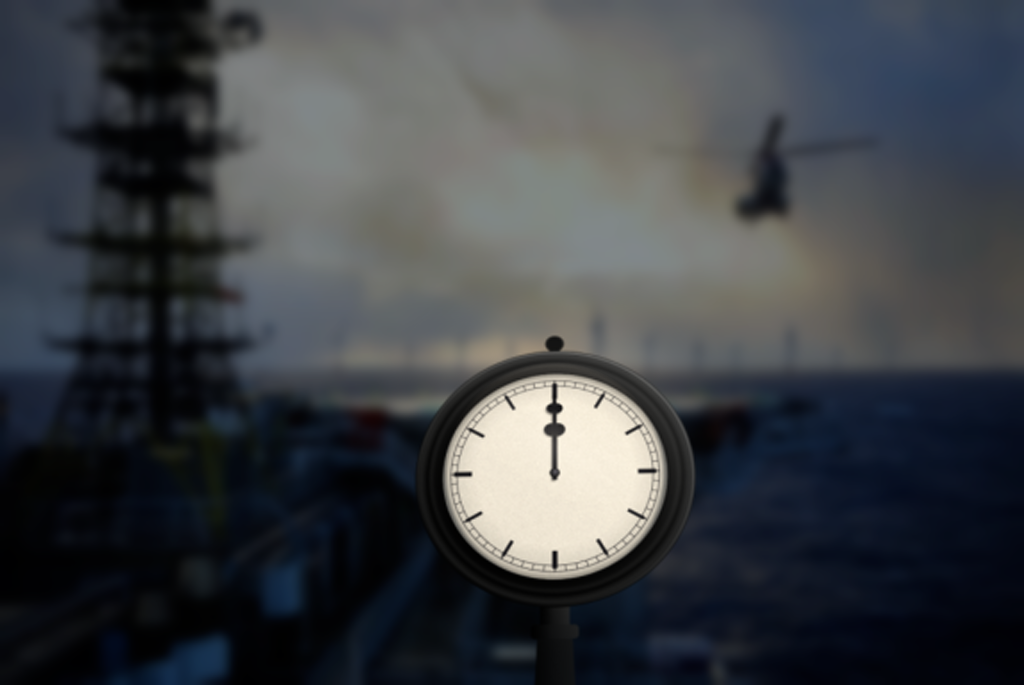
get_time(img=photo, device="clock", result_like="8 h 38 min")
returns 12 h 00 min
